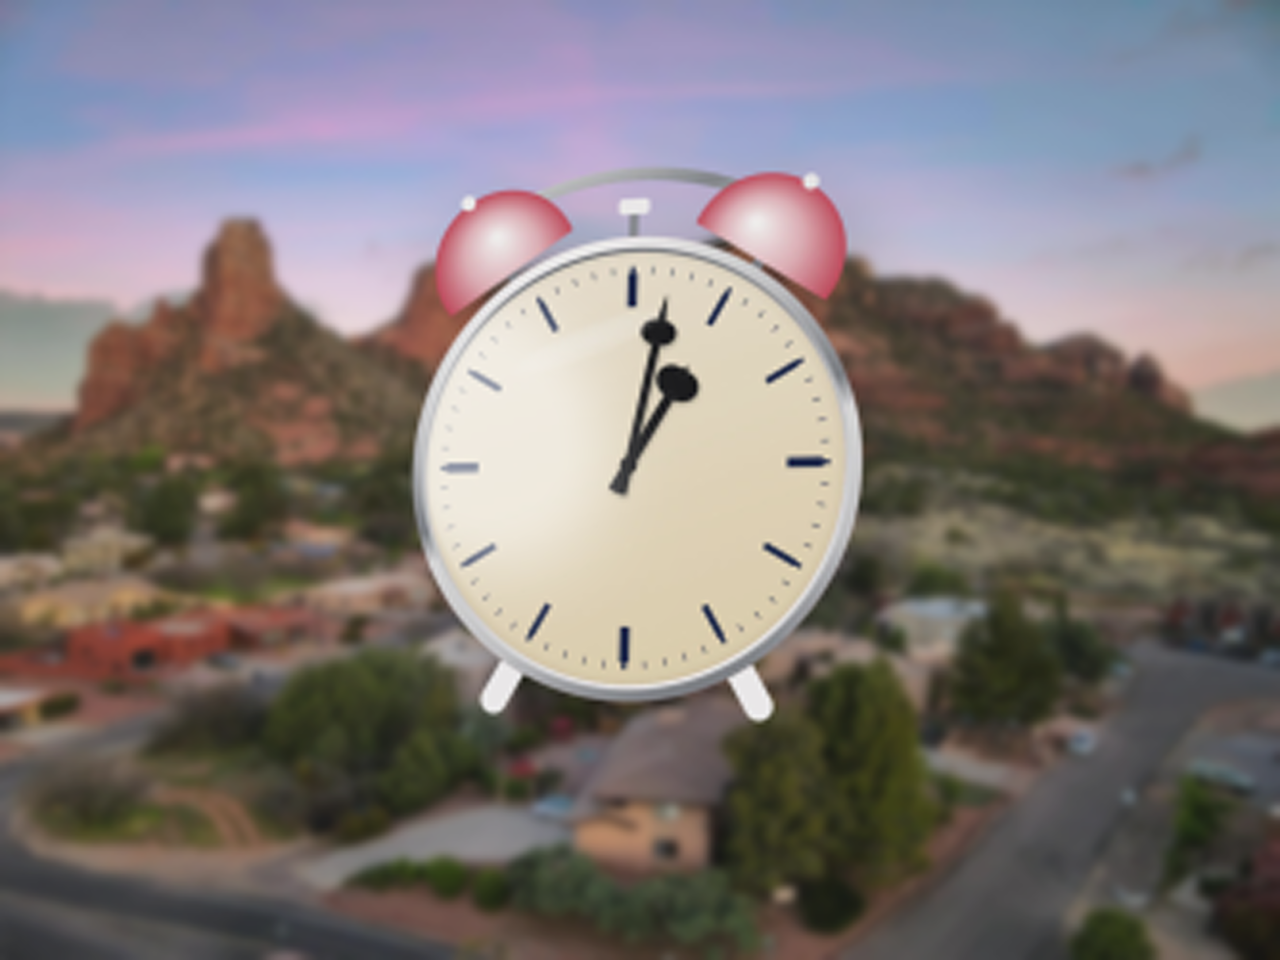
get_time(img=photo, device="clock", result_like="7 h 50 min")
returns 1 h 02 min
